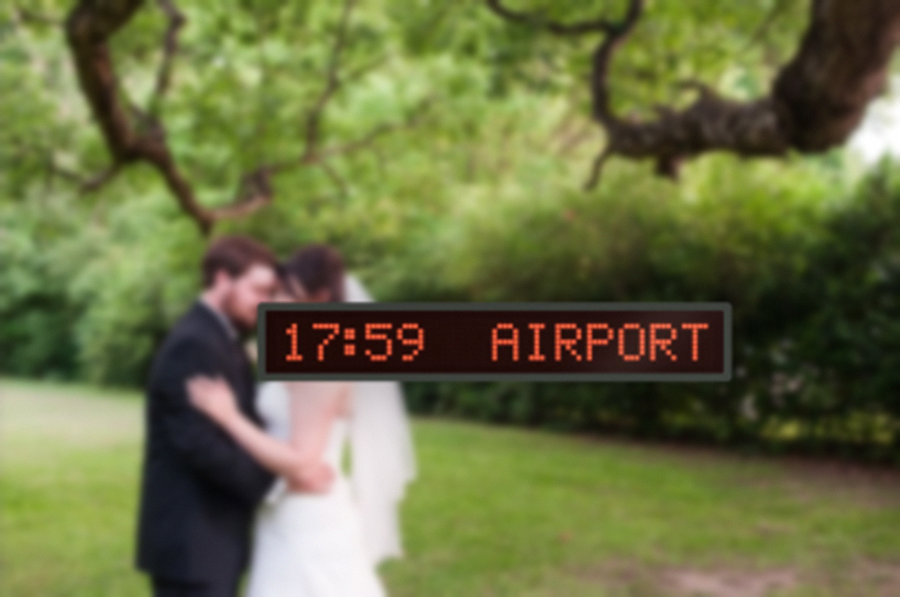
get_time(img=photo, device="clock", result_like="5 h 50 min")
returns 17 h 59 min
